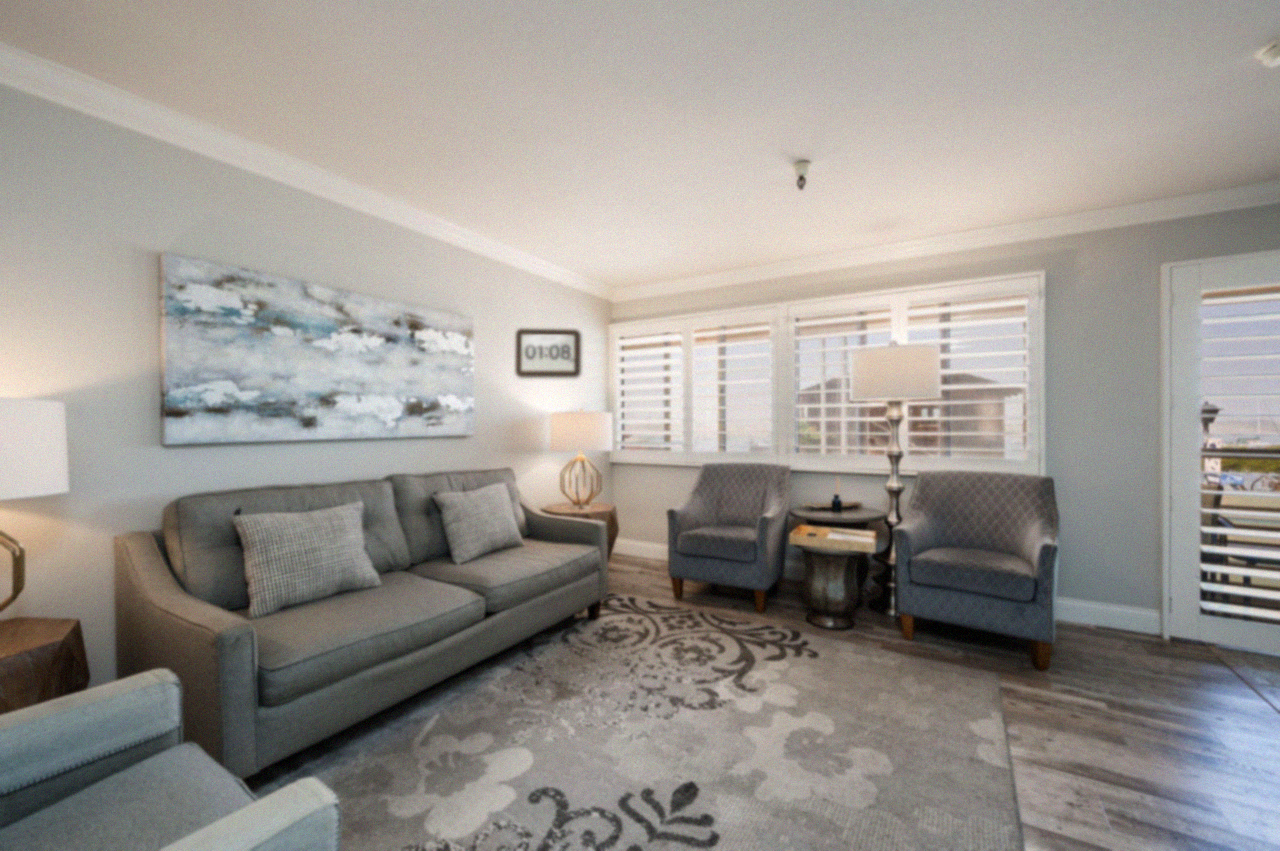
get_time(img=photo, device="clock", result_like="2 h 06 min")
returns 1 h 08 min
